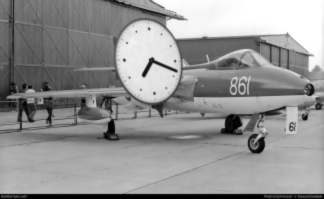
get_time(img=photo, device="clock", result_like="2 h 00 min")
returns 7 h 18 min
